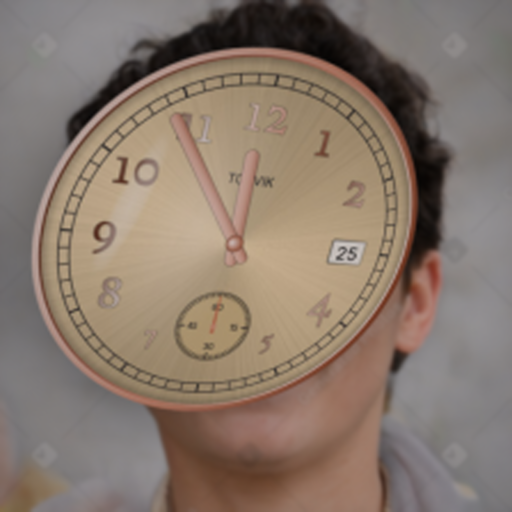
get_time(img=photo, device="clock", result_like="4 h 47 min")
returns 11 h 54 min
